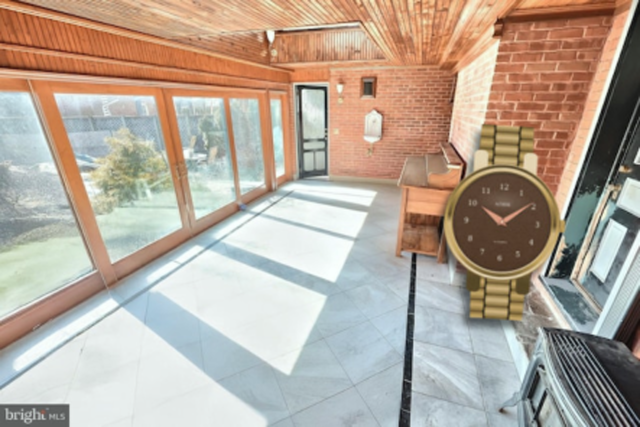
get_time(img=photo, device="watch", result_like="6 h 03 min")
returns 10 h 09 min
